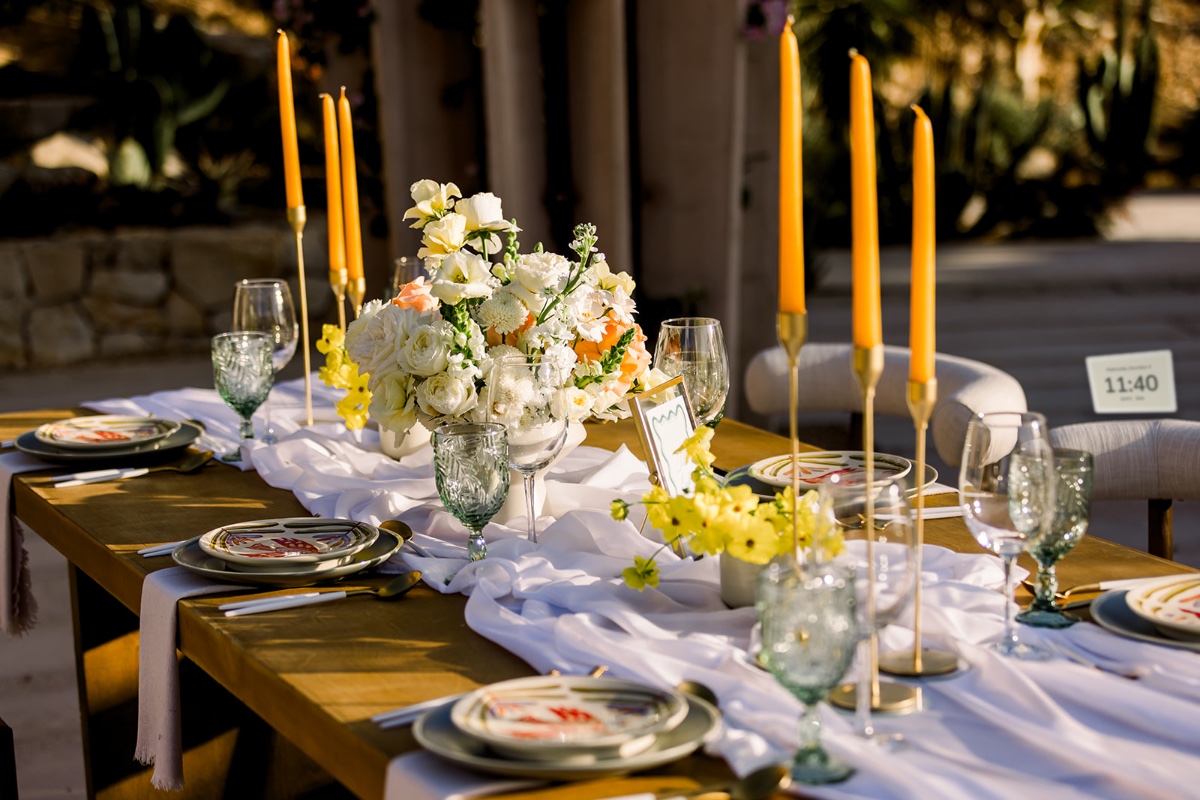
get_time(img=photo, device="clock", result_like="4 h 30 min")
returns 11 h 40 min
